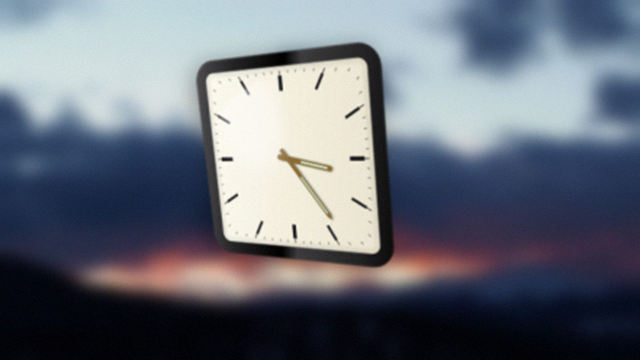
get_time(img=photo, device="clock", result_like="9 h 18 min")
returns 3 h 24 min
